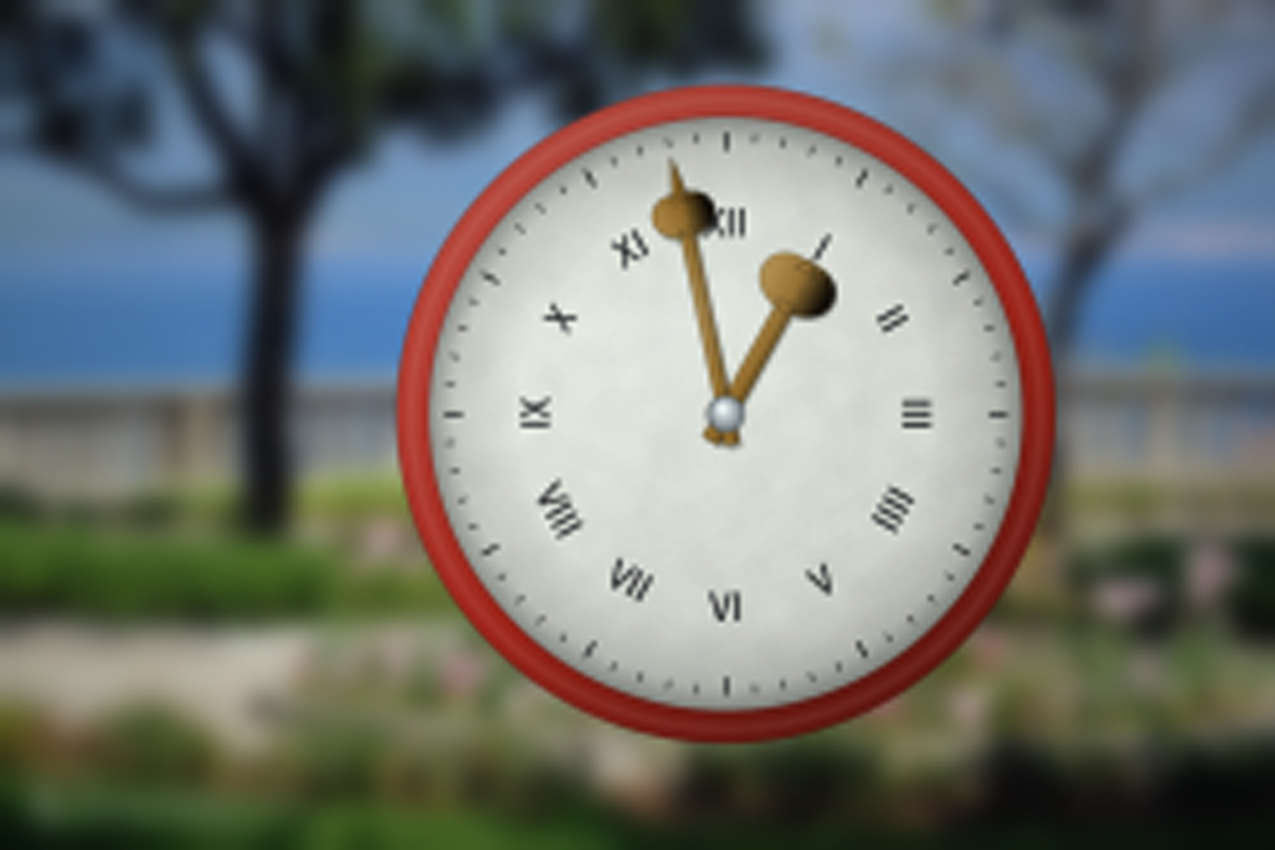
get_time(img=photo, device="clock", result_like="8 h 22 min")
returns 12 h 58 min
